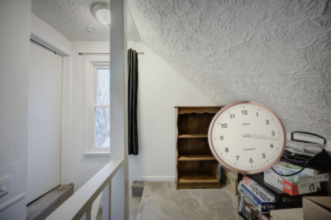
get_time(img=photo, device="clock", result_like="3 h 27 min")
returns 3 h 17 min
